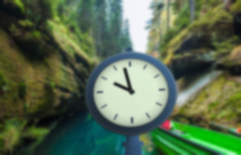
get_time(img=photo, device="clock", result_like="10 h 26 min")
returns 9 h 58 min
